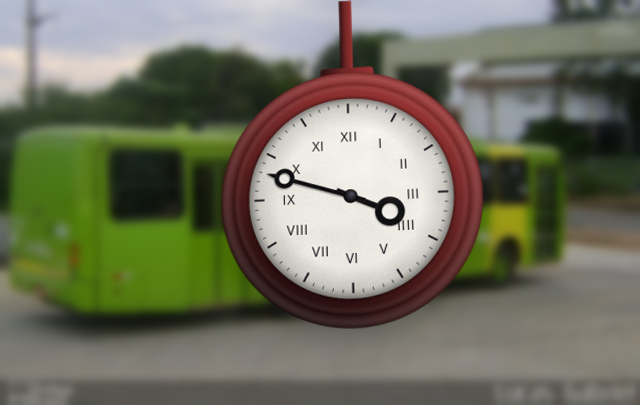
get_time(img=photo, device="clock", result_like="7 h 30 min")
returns 3 h 48 min
